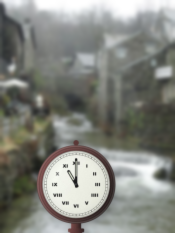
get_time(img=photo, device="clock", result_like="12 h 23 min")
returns 11 h 00 min
